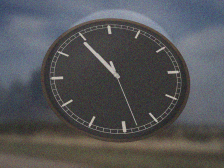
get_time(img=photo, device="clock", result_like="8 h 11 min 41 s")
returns 10 h 54 min 28 s
